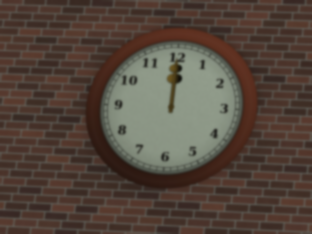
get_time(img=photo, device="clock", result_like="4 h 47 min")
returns 12 h 00 min
